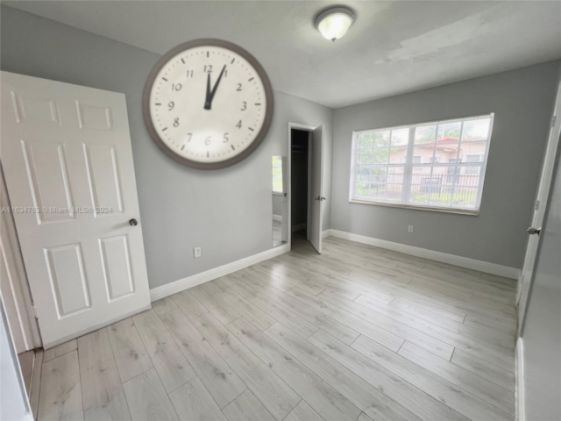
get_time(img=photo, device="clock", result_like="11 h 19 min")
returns 12 h 04 min
